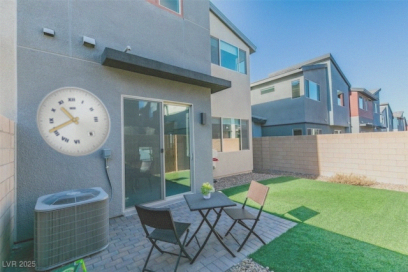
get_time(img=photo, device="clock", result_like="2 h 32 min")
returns 10 h 41 min
